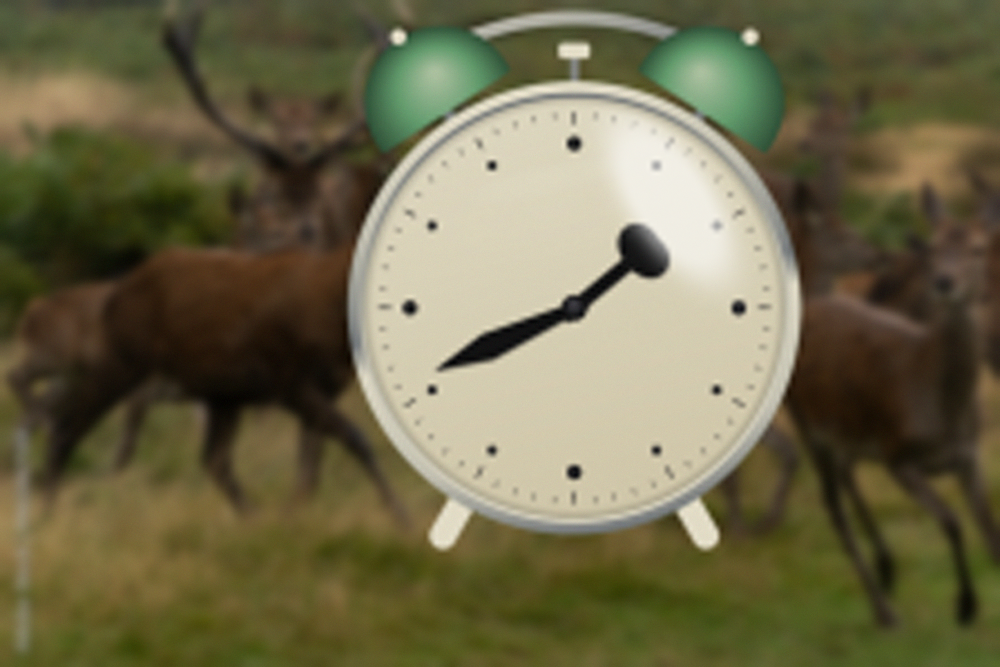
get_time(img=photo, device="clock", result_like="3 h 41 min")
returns 1 h 41 min
